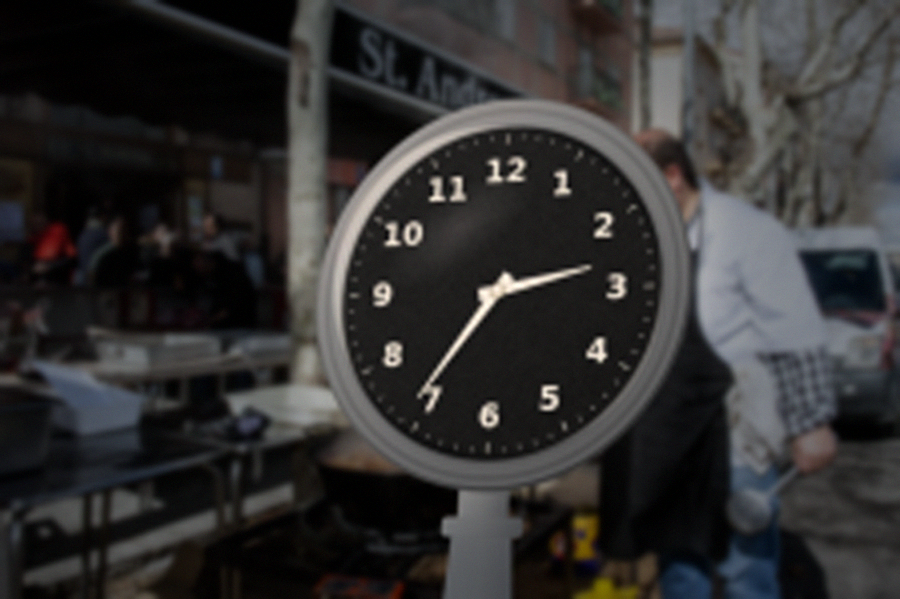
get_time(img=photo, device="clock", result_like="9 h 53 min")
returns 2 h 36 min
